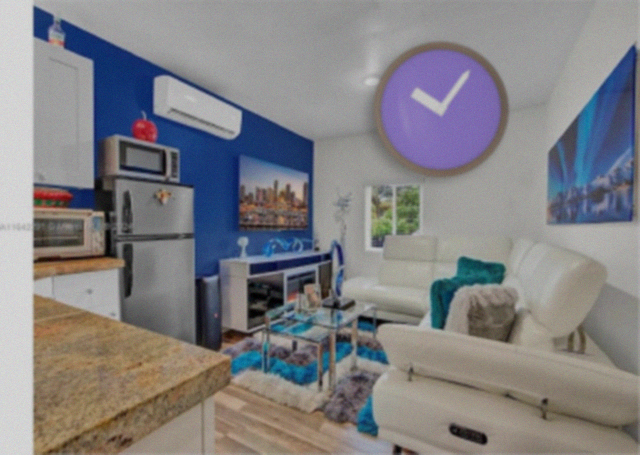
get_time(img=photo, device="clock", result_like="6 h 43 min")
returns 10 h 06 min
